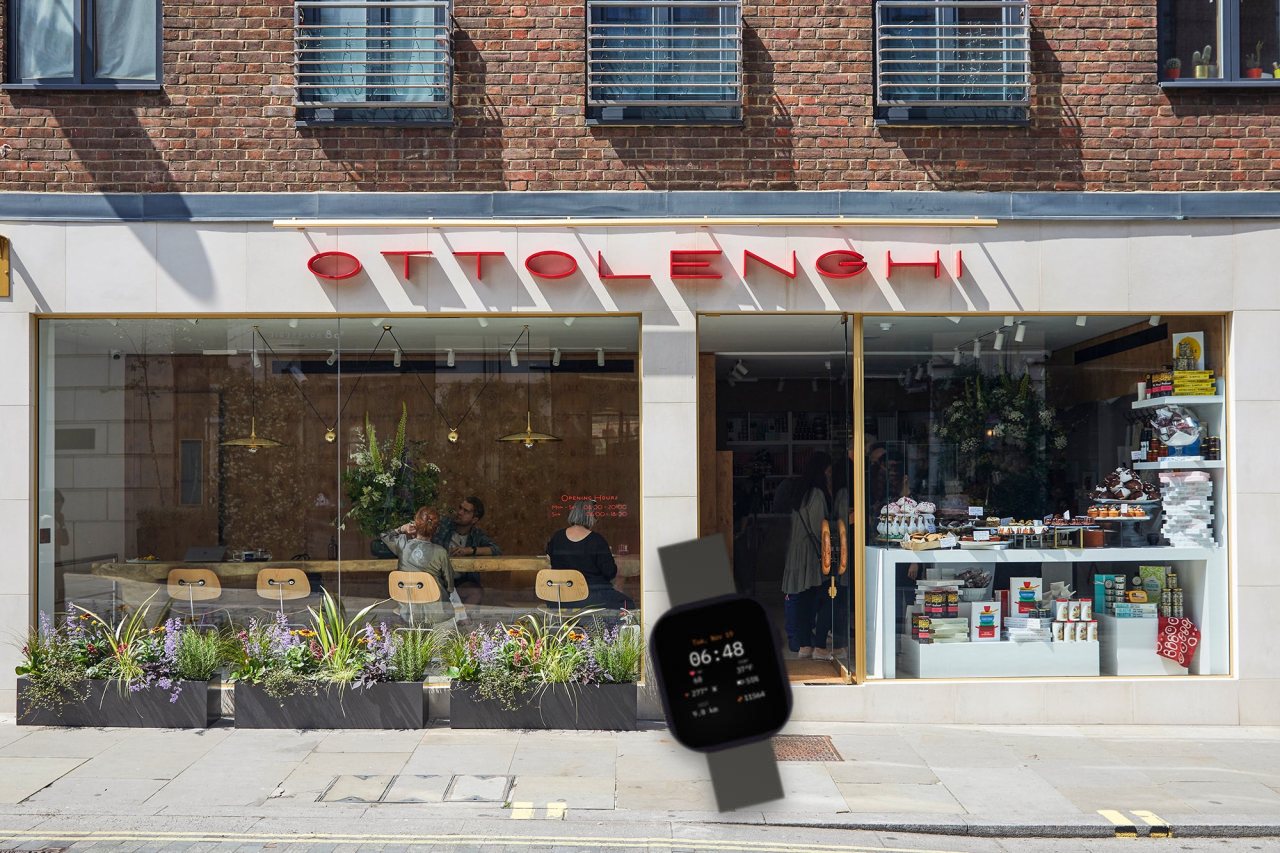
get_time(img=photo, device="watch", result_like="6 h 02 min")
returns 6 h 48 min
